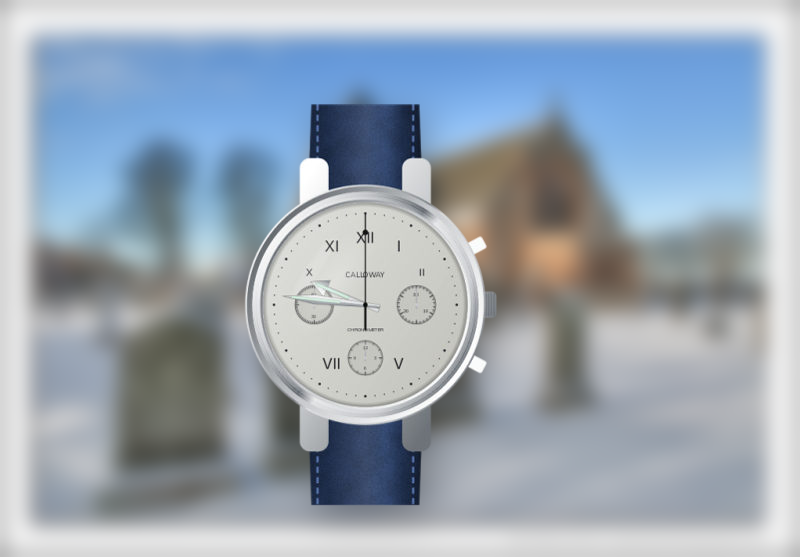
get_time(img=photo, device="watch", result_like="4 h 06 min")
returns 9 h 46 min
